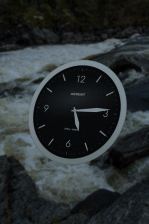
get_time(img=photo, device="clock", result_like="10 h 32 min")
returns 5 h 14 min
